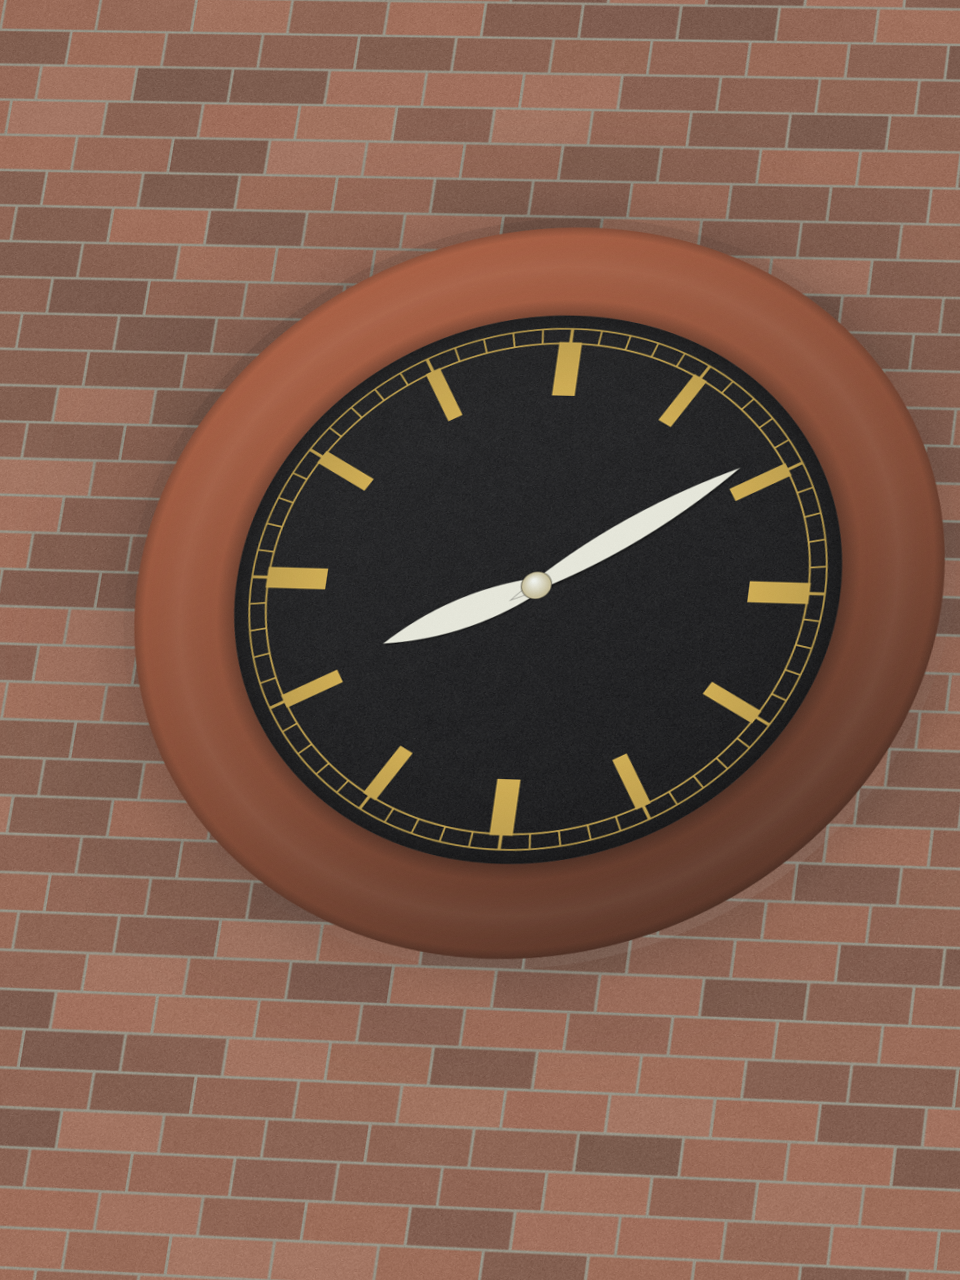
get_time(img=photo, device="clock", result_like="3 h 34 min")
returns 8 h 09 min
